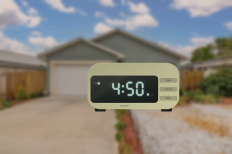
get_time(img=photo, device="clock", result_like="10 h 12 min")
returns 4 h 50 min
